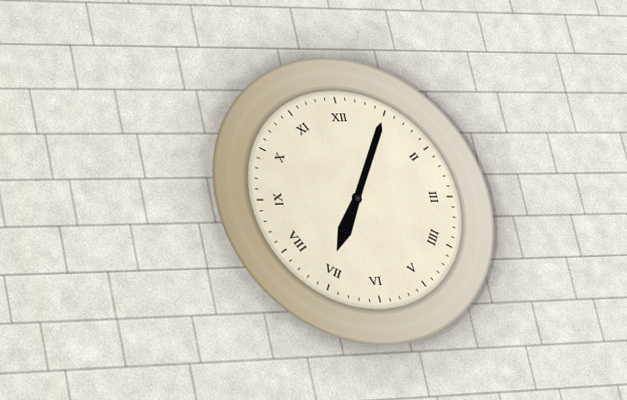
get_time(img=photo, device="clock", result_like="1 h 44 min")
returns 7 h 05 min
